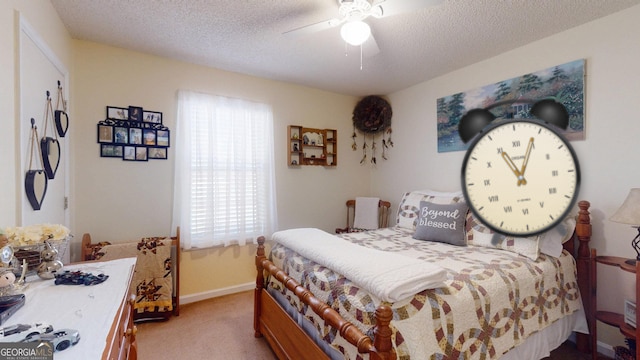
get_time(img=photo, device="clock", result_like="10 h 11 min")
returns 11 h 04 min
